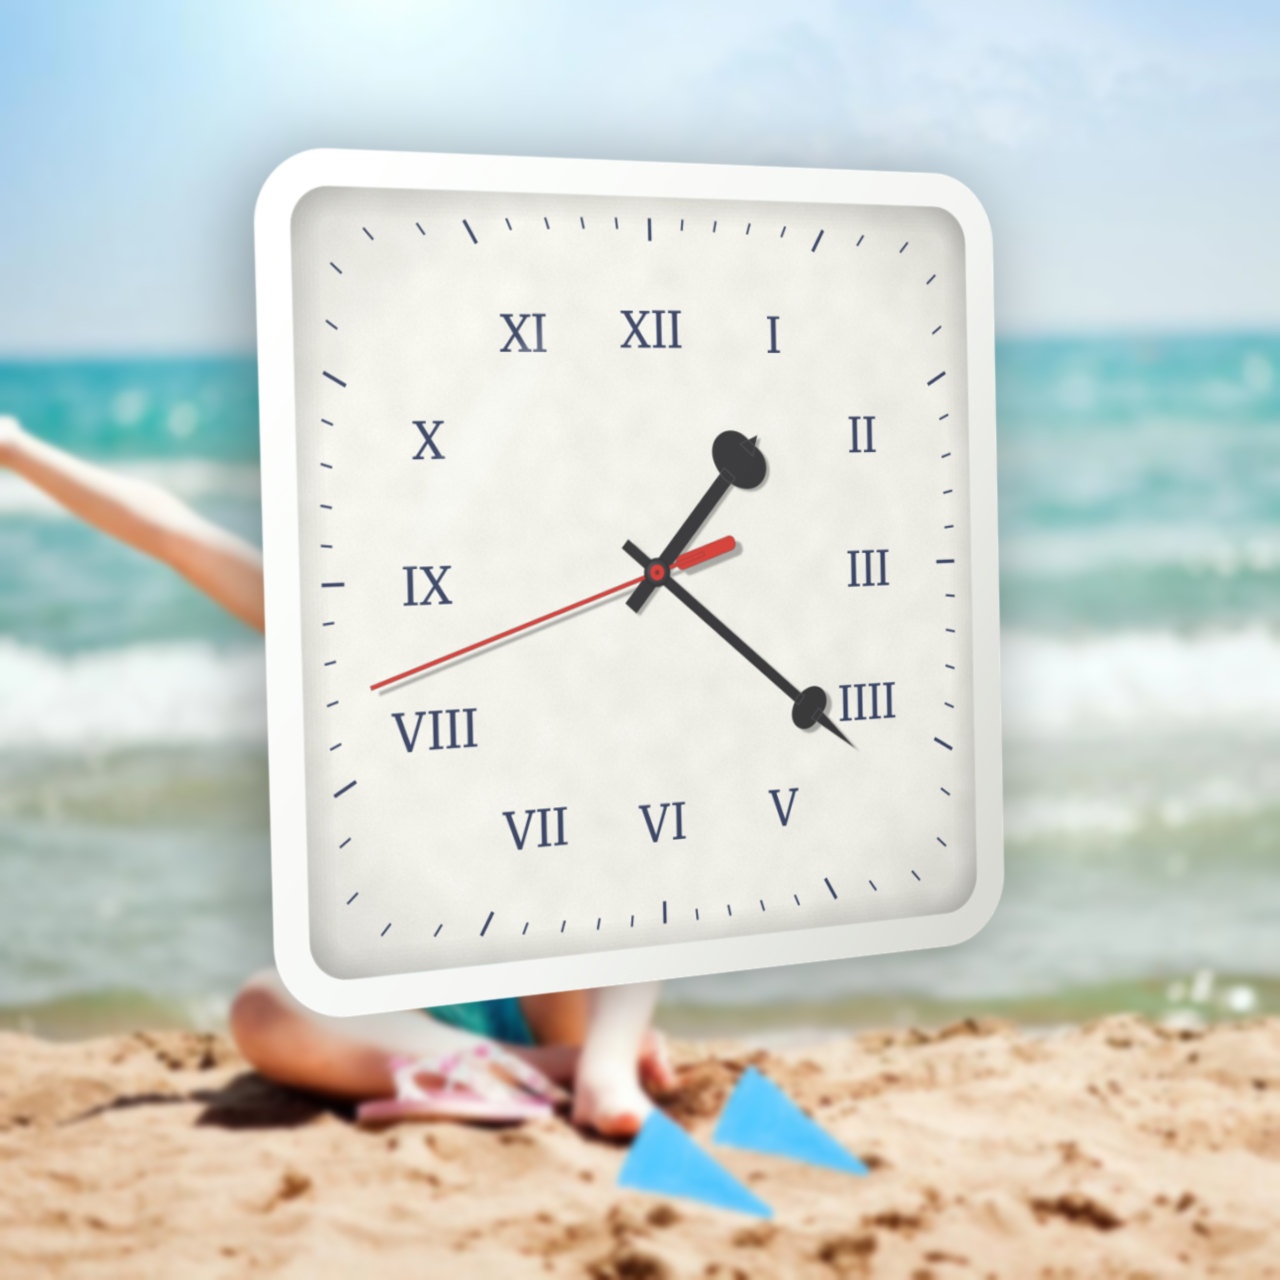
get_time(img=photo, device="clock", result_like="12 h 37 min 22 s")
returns 1 h 21 min 42 s
